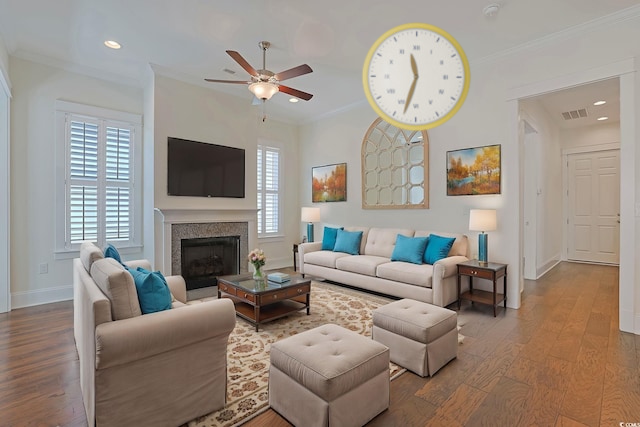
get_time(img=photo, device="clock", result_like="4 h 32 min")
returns 11 h 33 min
